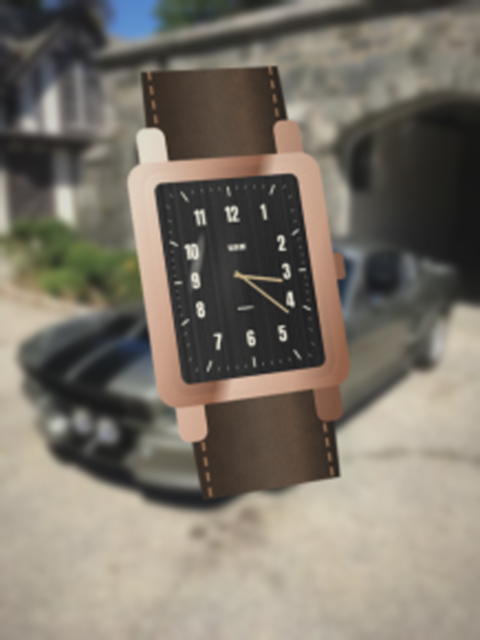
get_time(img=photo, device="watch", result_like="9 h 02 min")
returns 3 h 22 min
